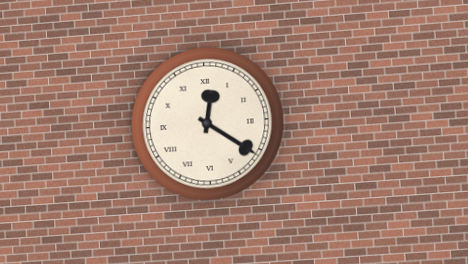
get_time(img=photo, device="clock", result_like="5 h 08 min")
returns 12 h 21 min
